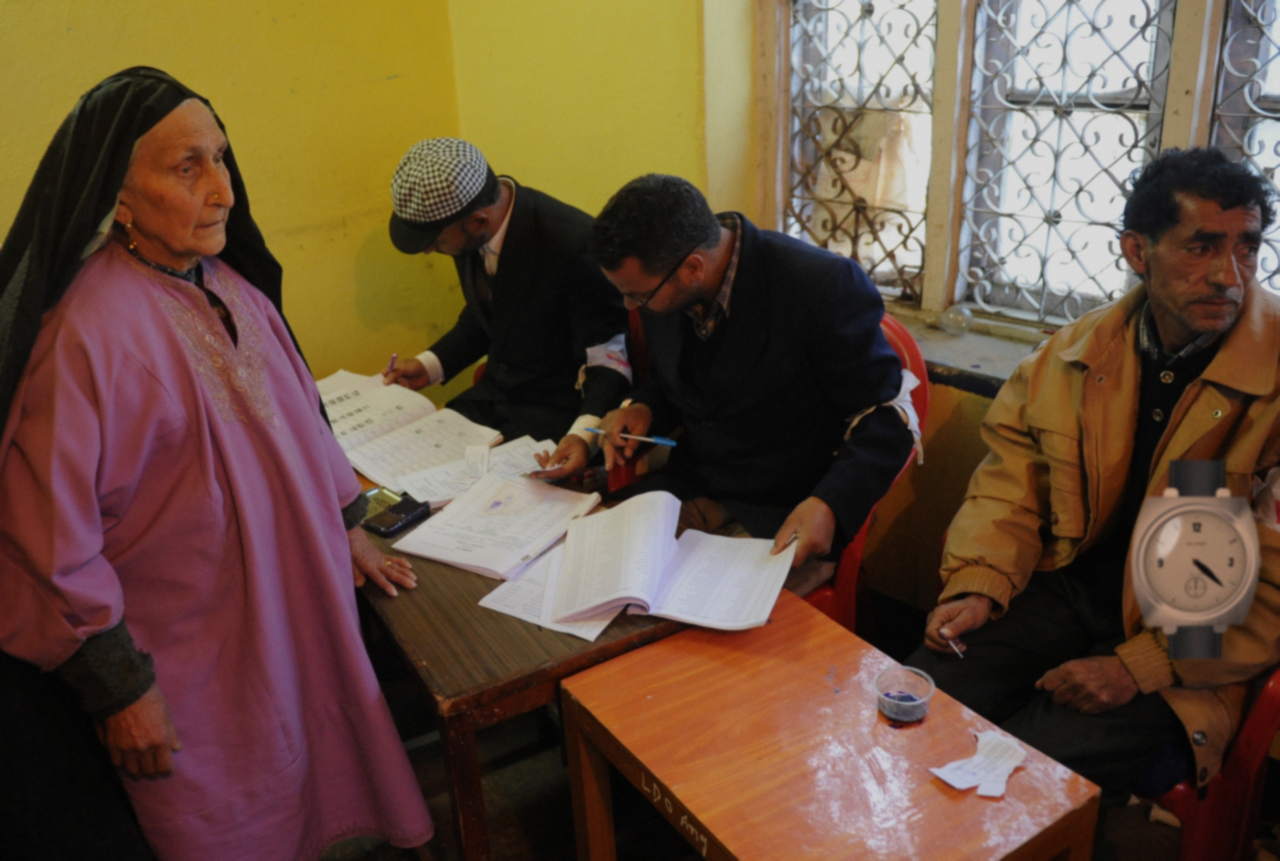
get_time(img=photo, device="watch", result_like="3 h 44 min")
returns 4 h 22 min
